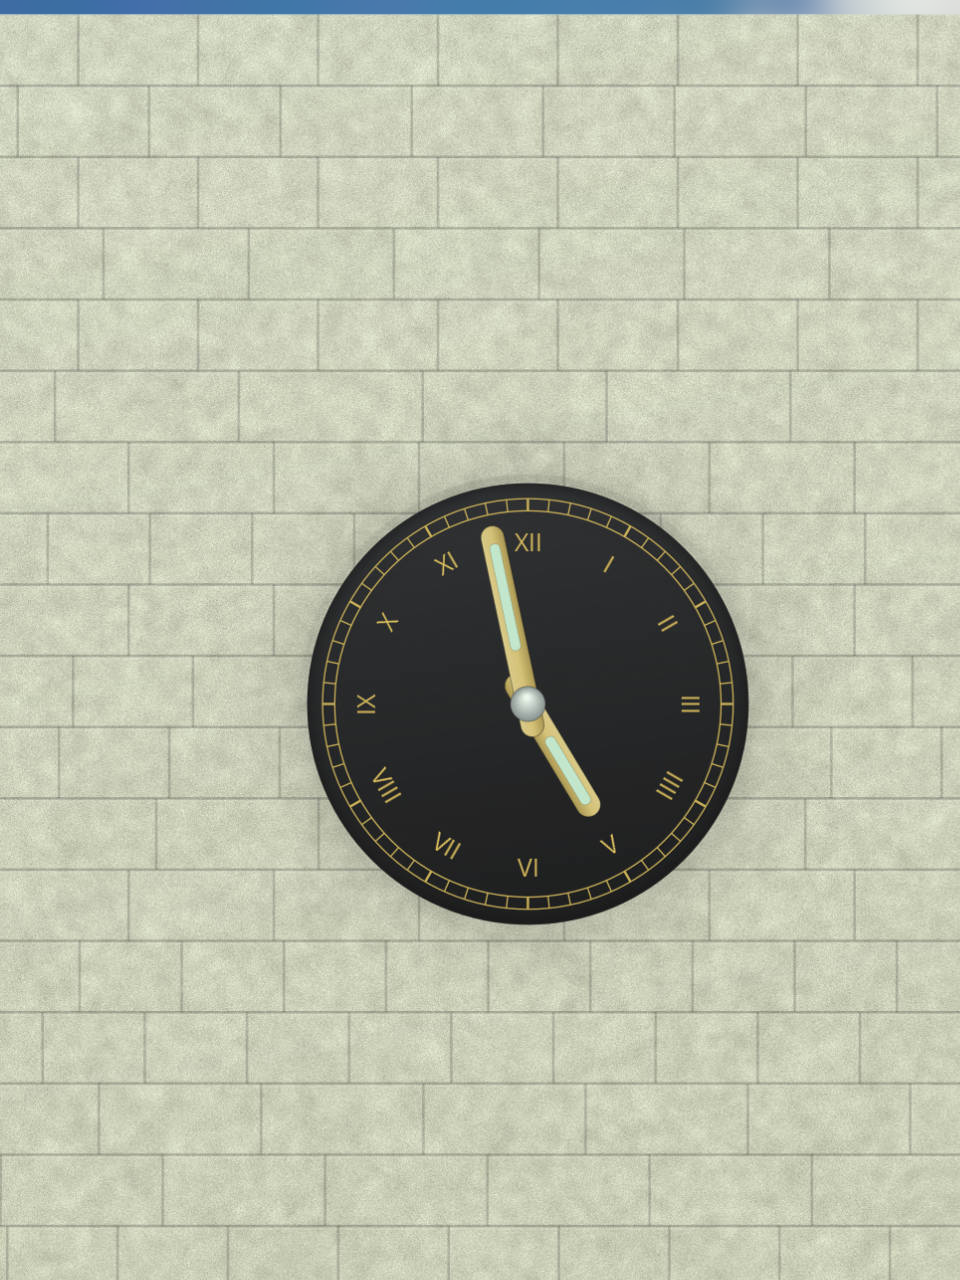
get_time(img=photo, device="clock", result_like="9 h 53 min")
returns 4 h 58 min
